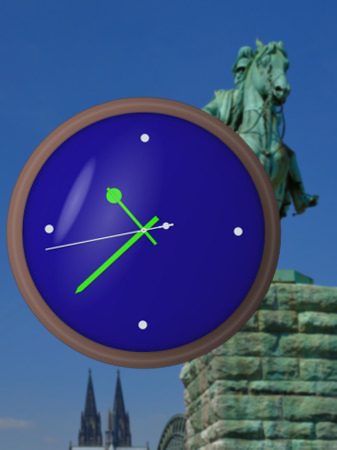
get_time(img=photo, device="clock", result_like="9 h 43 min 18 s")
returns 10 h 37 min 43 s
